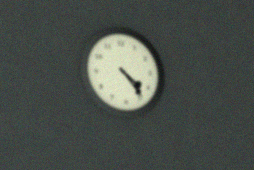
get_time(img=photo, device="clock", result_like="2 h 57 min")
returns 4 h 24 min
